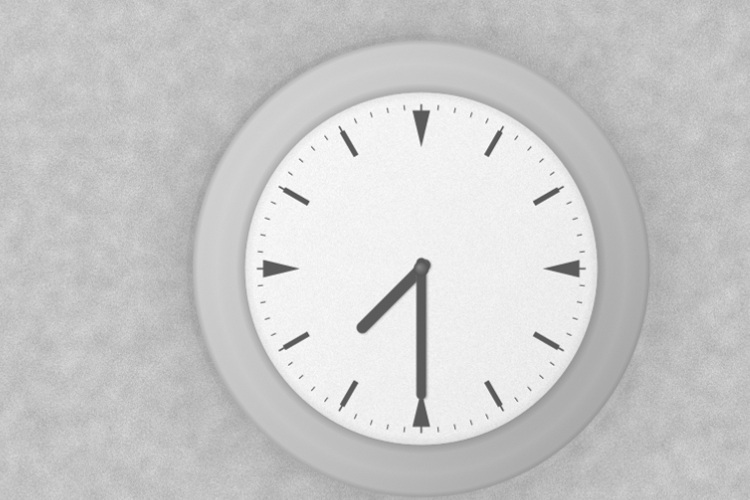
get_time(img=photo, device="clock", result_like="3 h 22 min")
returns 7 h 30 min
